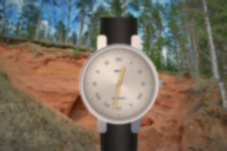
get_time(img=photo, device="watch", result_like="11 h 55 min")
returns 12 h 32 min
